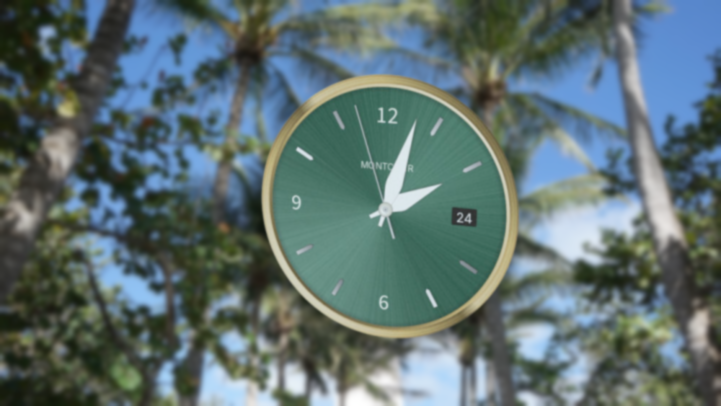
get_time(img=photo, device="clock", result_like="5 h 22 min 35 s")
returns 2 h 02 min 57 s
